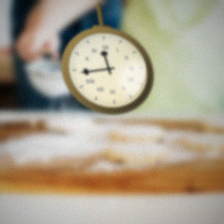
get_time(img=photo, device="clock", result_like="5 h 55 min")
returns 11 h 44 min
